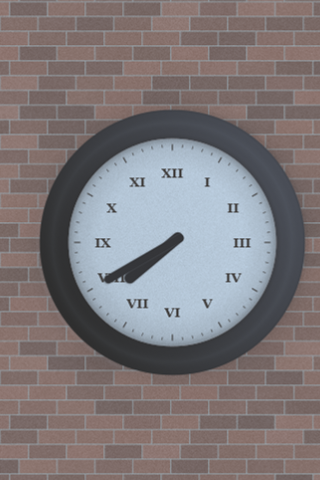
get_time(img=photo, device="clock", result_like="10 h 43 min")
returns 7 h 40 min
